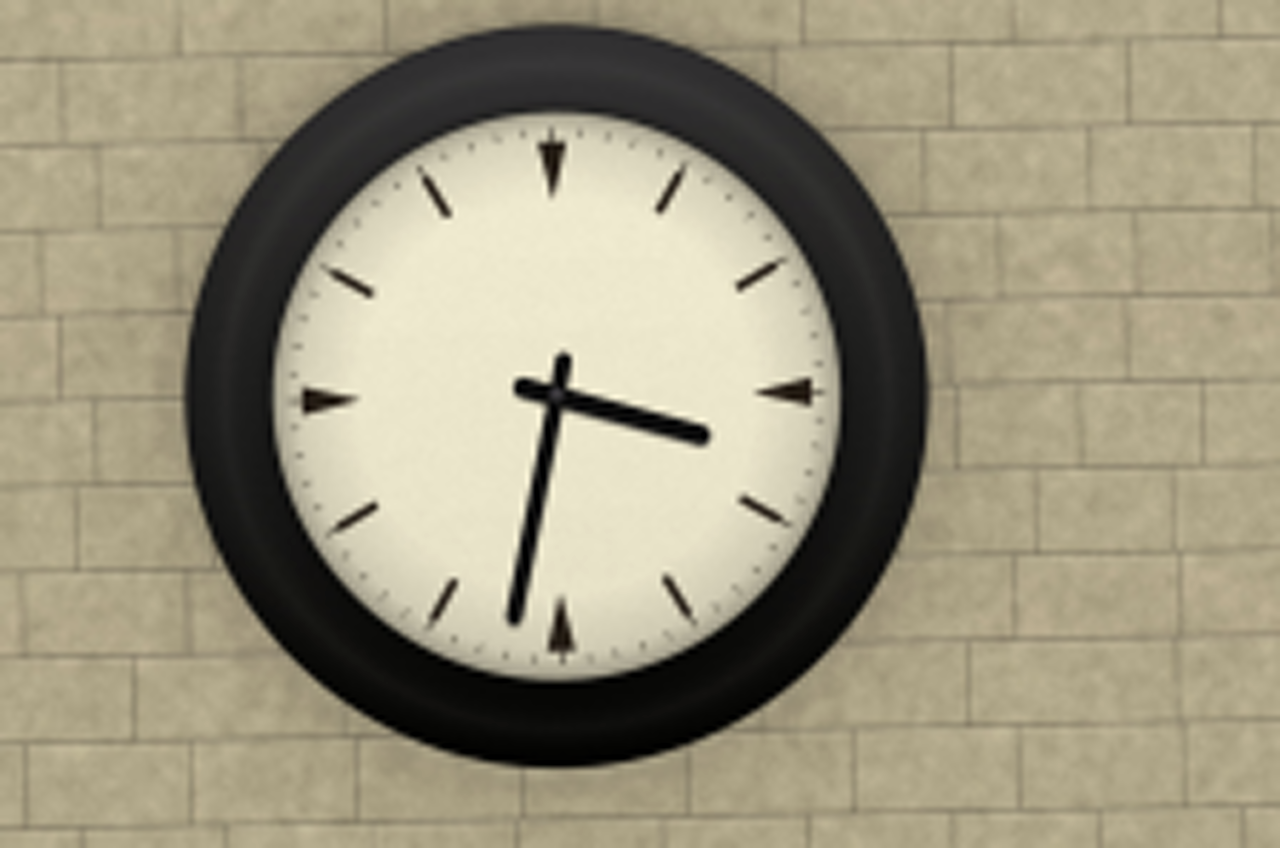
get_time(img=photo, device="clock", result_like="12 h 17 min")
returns 3 h 32 min
